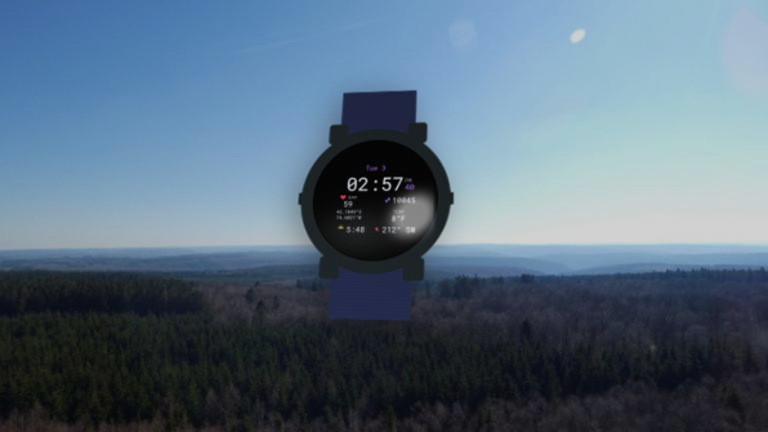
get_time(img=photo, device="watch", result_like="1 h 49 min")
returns 2 h 57 min
